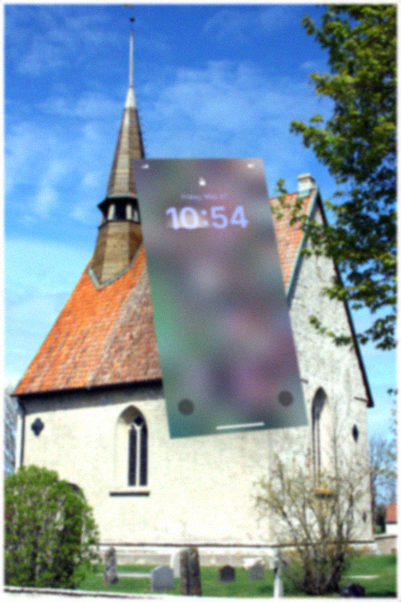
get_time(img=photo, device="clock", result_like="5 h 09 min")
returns 10 h 54 min
